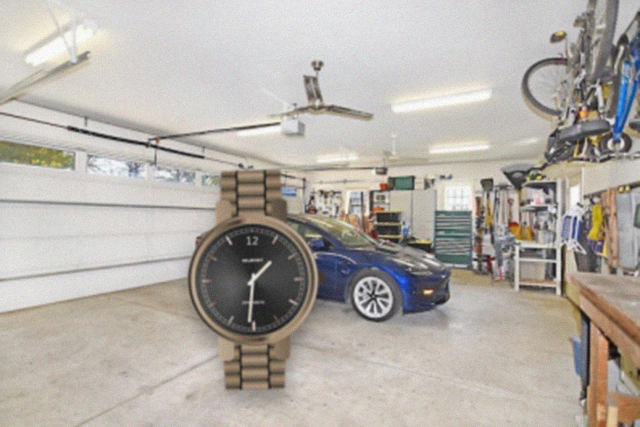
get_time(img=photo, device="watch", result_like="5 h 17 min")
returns 1 h 31 min
